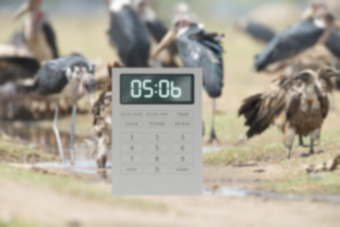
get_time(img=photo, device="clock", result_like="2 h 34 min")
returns 5 h 06 min
